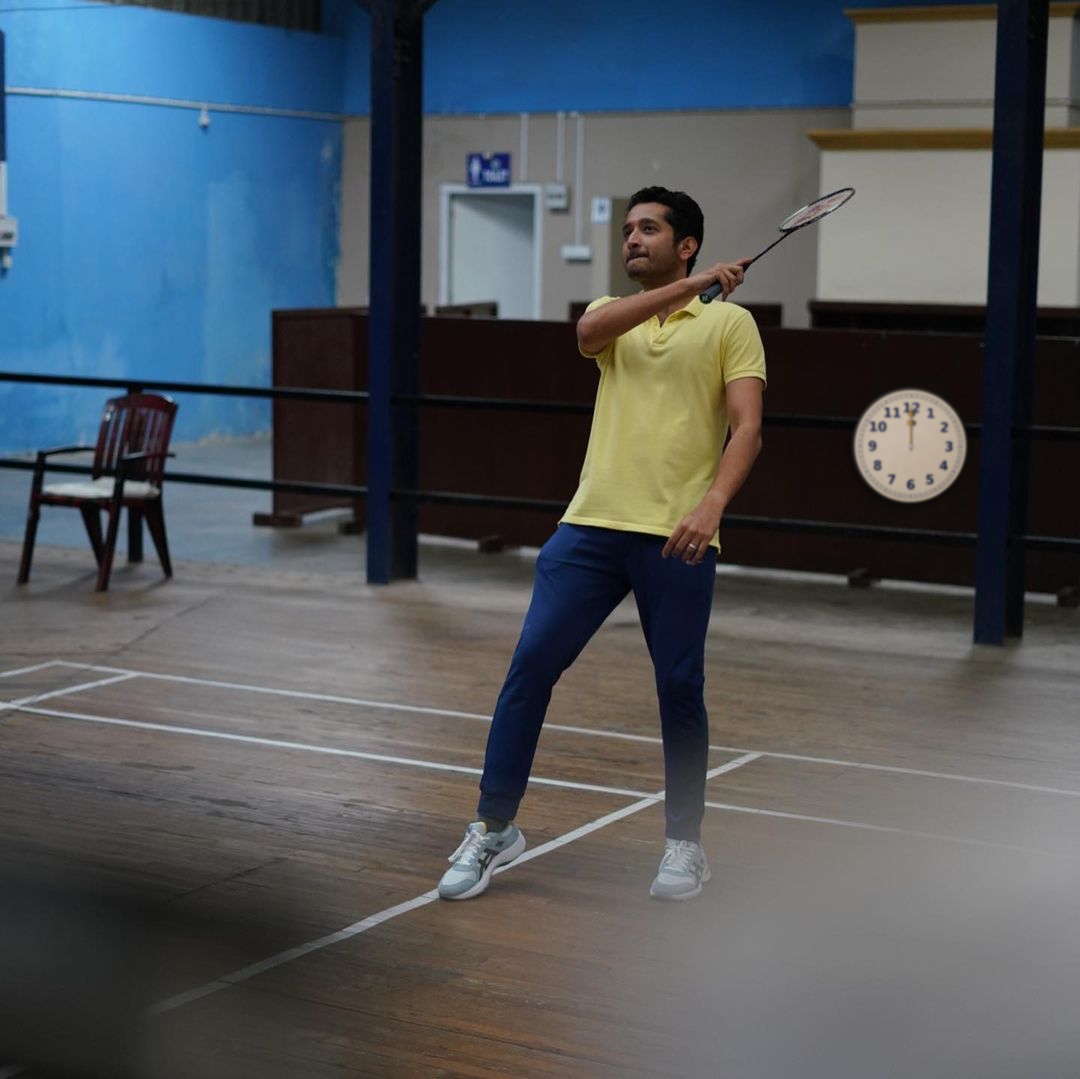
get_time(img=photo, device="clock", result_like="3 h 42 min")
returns 12 h 00 min
